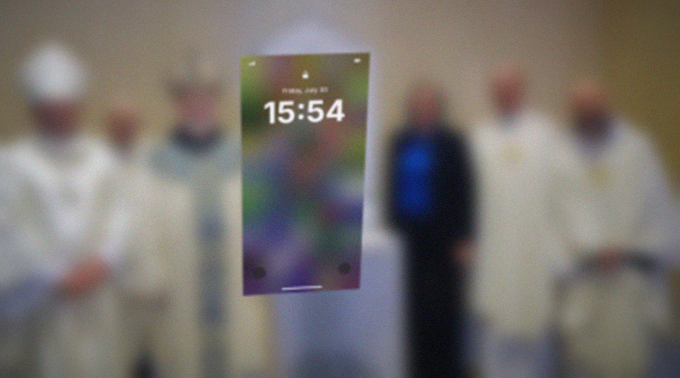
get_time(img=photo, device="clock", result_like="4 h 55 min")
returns 15 h 54 min
